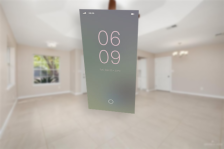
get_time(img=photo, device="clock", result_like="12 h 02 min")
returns 6 h 09 min
